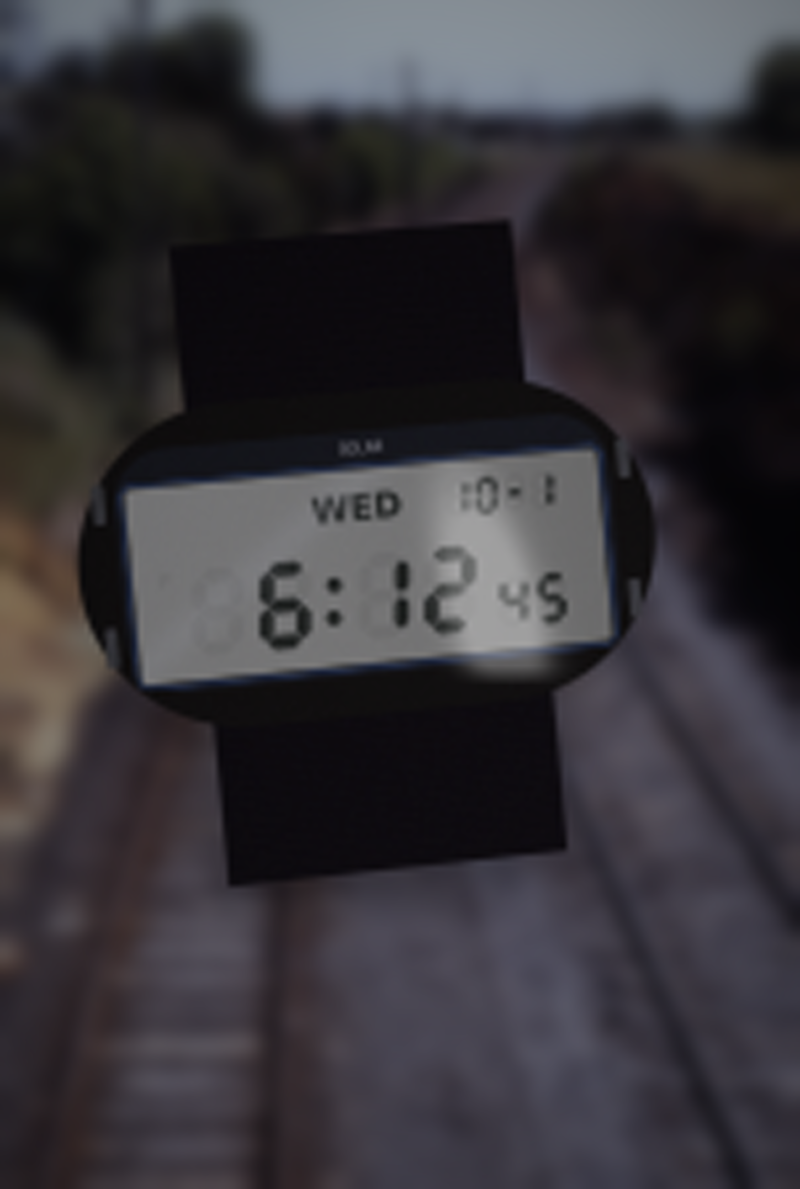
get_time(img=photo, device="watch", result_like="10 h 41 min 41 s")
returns 6 h 12 min 45 s
